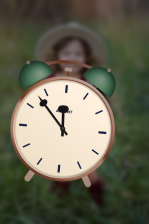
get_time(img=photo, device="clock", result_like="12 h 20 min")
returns 11 h 53 min
